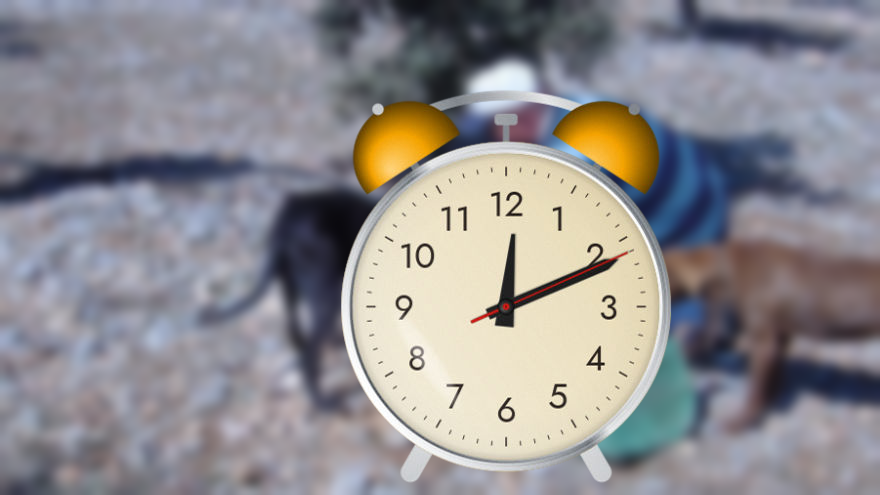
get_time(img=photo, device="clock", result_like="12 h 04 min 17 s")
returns 12 h 11 min 11 s
